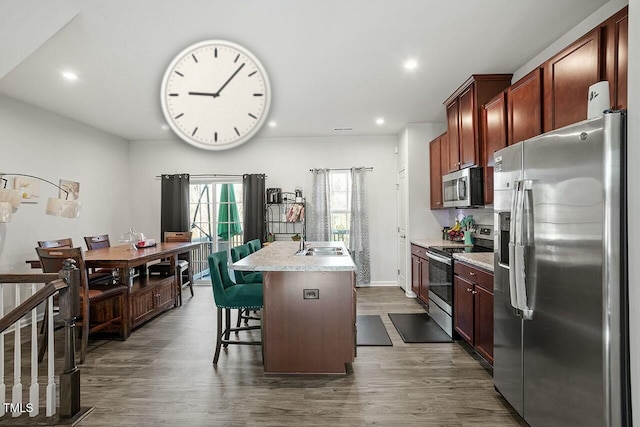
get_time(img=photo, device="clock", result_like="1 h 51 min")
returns 9 h 07 min
